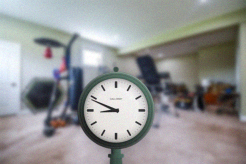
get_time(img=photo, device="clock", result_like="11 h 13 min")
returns 8 h 49 min
